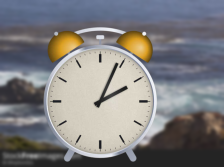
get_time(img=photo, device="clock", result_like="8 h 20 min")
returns 2 h 04 min
